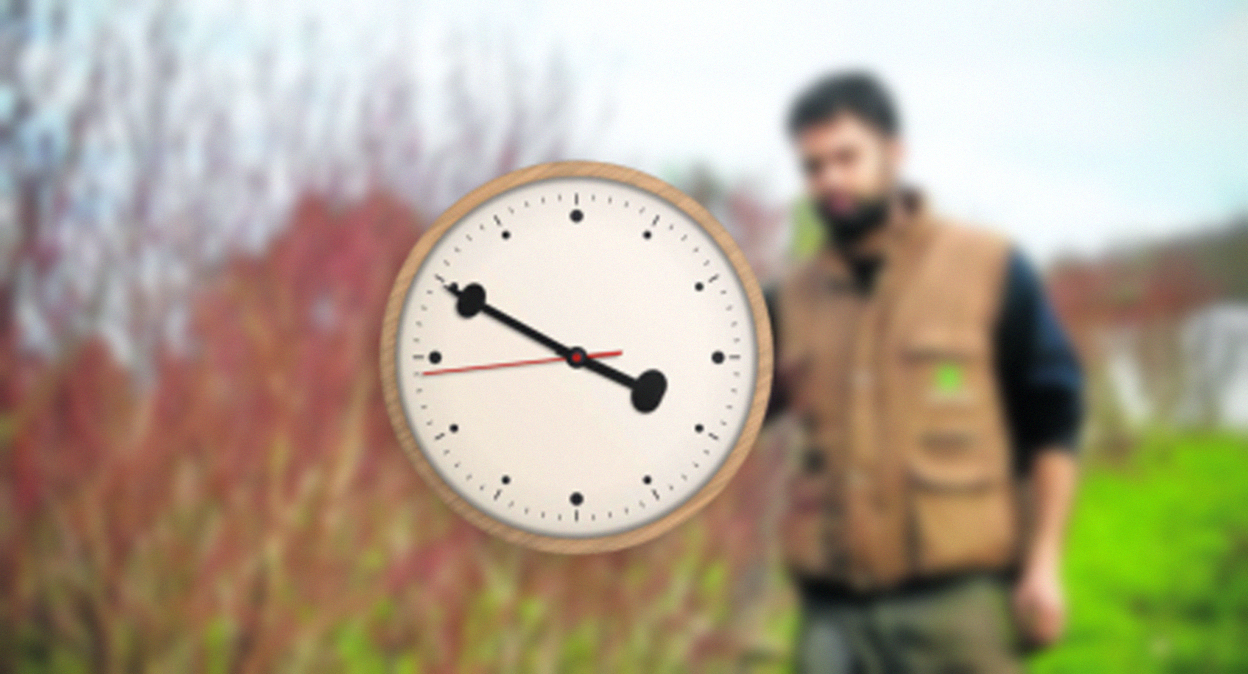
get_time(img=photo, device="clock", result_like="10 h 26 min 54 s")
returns 3 h 49 min 44 s
